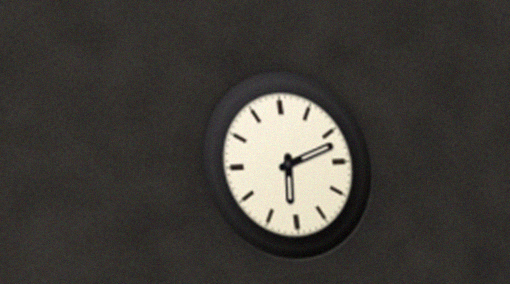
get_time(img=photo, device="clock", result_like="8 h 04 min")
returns 6 h 12 min
